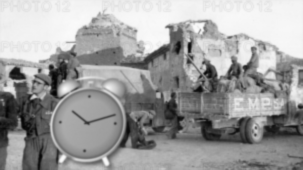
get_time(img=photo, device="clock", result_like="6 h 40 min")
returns 10 h 12 min
